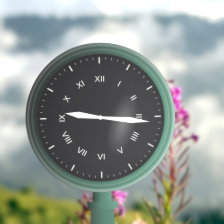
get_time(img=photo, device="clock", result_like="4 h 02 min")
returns 9 h 16 min
